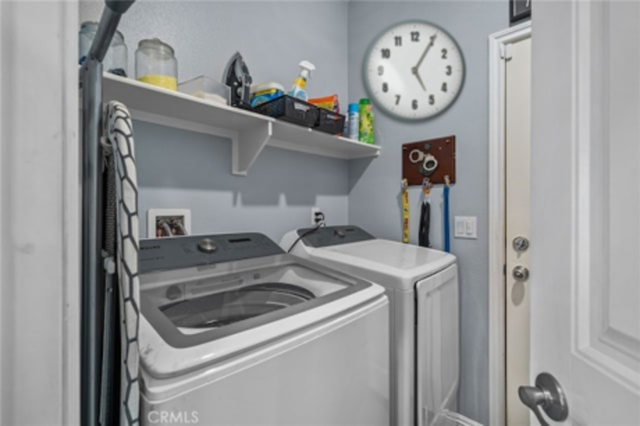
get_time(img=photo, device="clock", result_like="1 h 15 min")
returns 5 h 05 min
